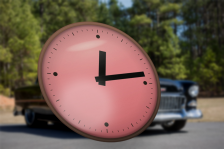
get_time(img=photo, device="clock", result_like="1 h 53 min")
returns 12 h 13 min
